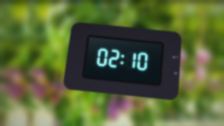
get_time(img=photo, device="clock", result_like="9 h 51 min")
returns 2 h 10 min
